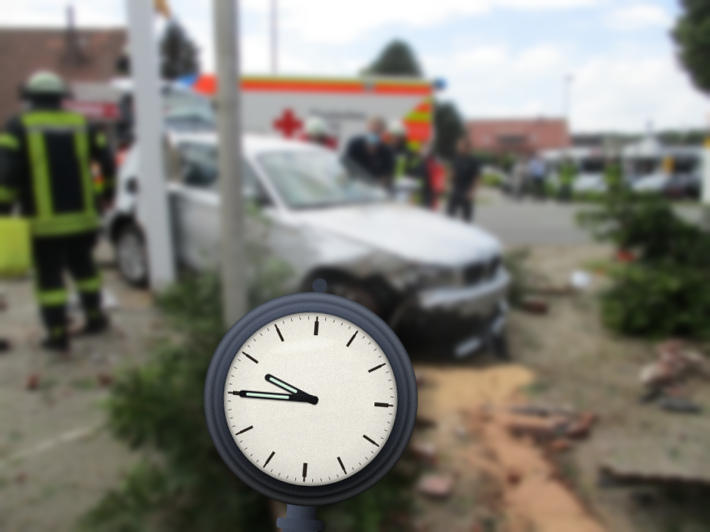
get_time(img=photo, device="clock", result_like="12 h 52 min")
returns 9 h 45 min
